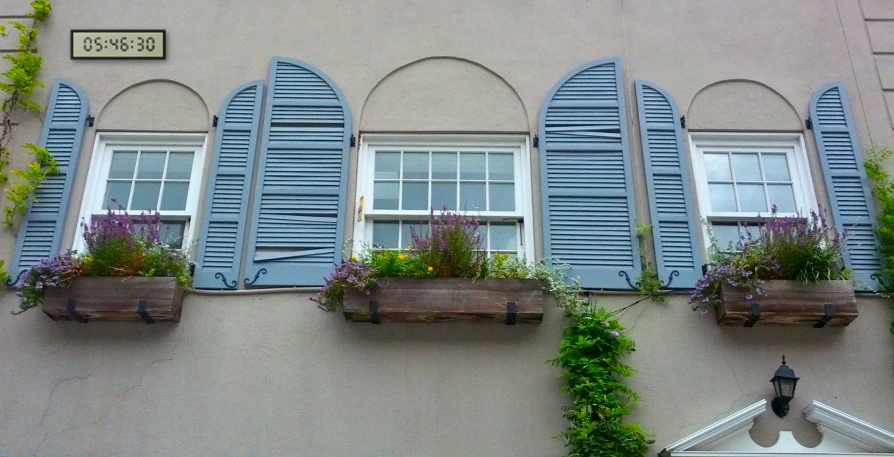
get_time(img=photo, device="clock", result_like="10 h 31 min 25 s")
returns 5 h 46 min 30 s
